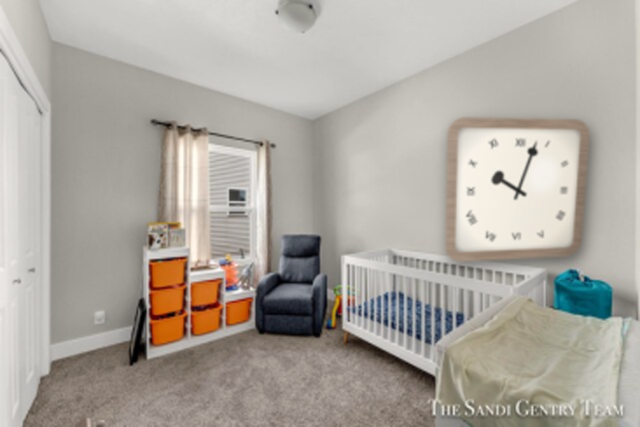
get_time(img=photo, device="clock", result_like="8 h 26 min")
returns 10 h 03 min
